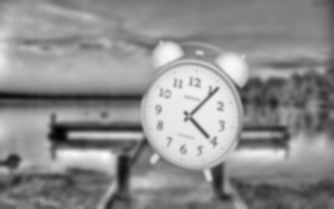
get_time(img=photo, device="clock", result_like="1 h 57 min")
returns 4 h 06 min
